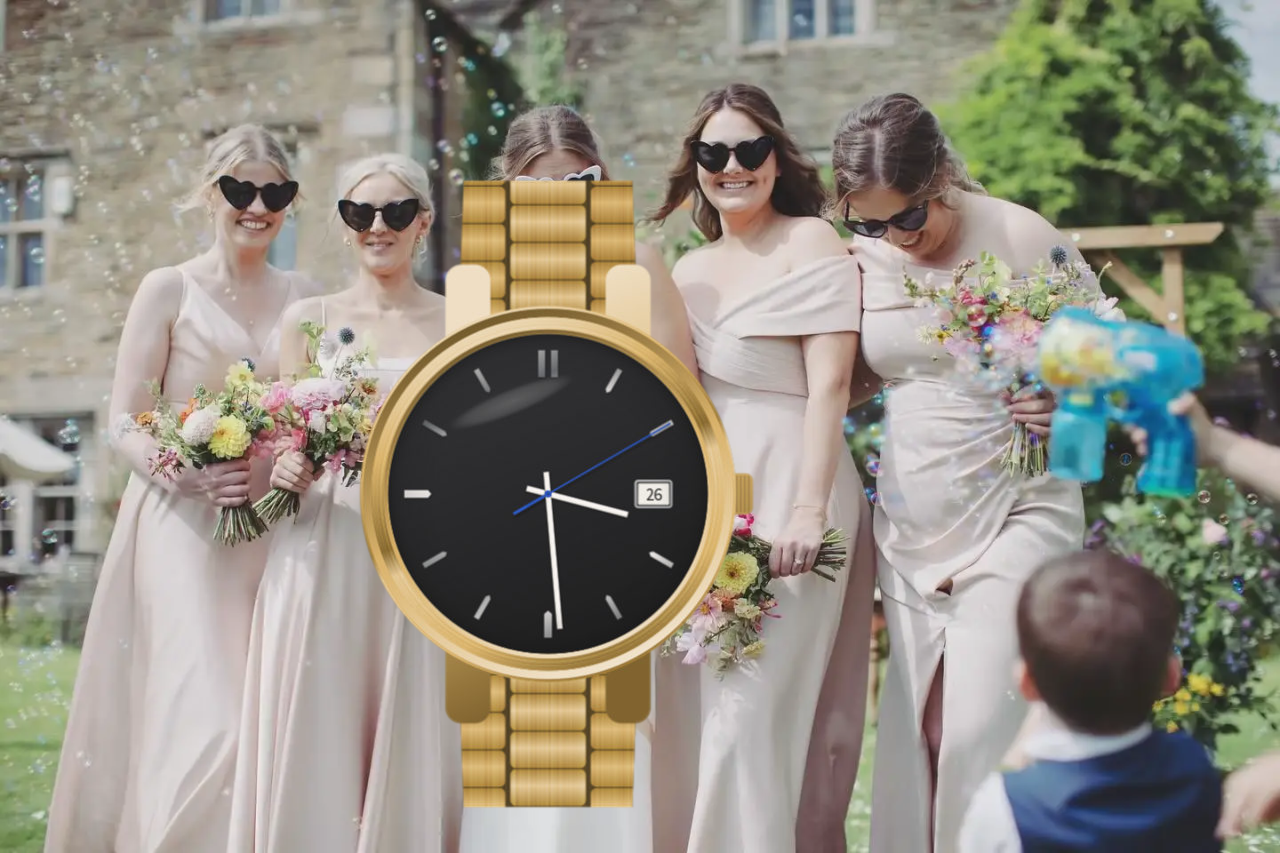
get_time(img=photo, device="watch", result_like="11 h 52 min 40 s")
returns 3 h 29 min 10 s
